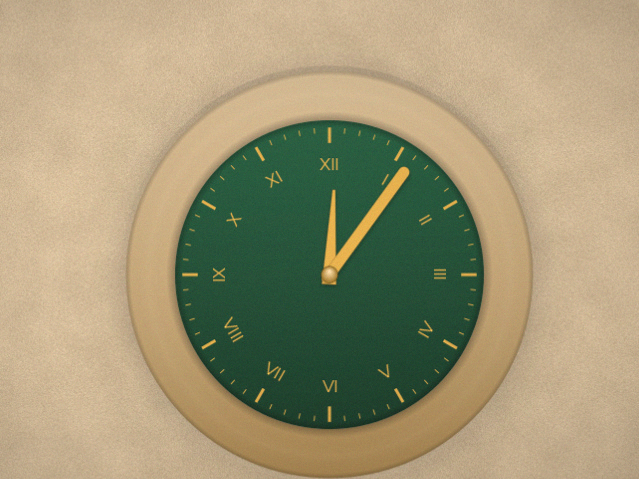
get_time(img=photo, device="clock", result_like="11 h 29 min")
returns 12 h 06 min
